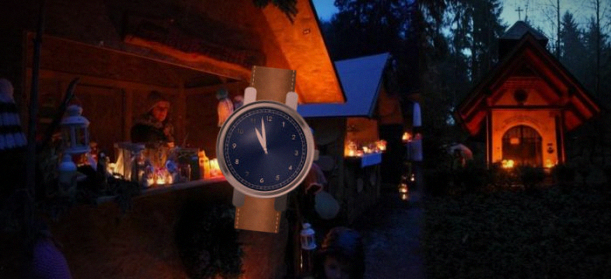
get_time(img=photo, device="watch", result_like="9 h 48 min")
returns 10 h 58 min
